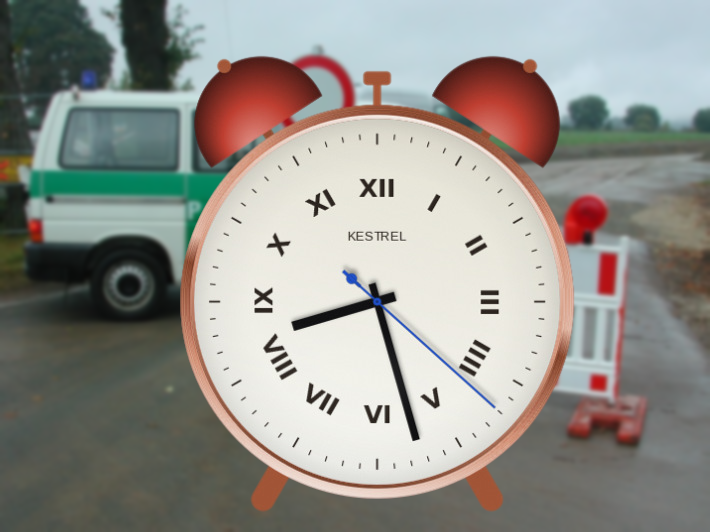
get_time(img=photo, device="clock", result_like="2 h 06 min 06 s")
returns 8 h 27 min 22 s
